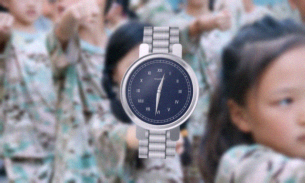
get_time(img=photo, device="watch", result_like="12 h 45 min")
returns 12 h 31 min
